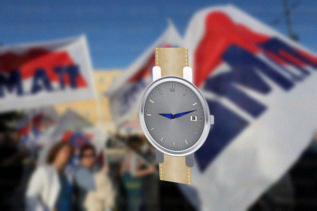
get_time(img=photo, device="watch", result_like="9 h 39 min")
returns 9 h 12 min
